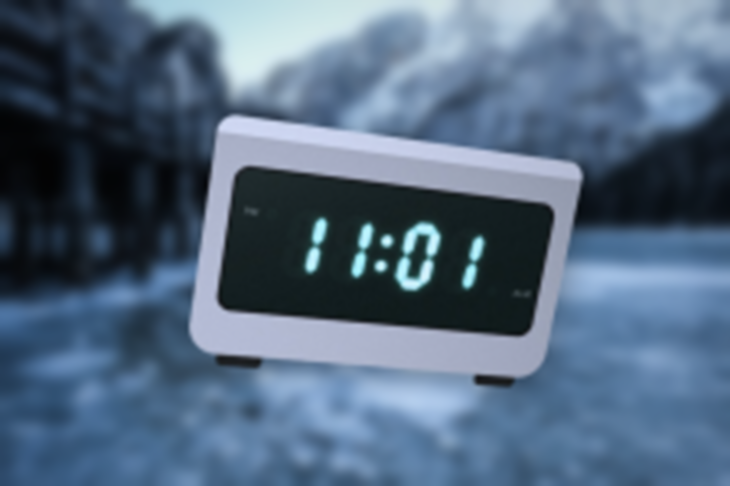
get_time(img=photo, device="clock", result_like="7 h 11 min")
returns 11 h 01 min
